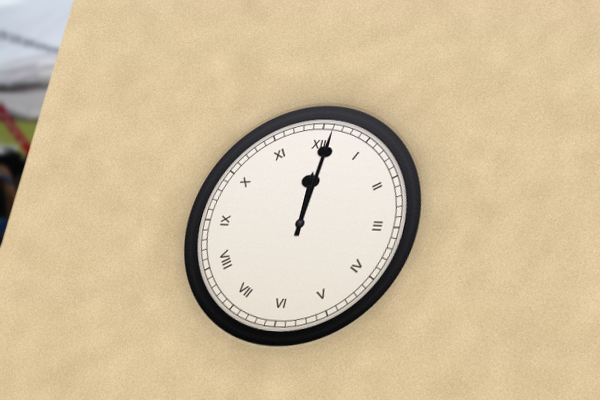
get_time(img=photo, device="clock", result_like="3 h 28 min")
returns 12 h 01 min
